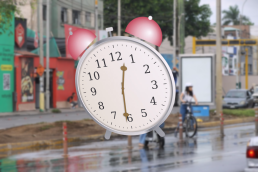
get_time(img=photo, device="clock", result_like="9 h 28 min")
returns 12 h 31 min
